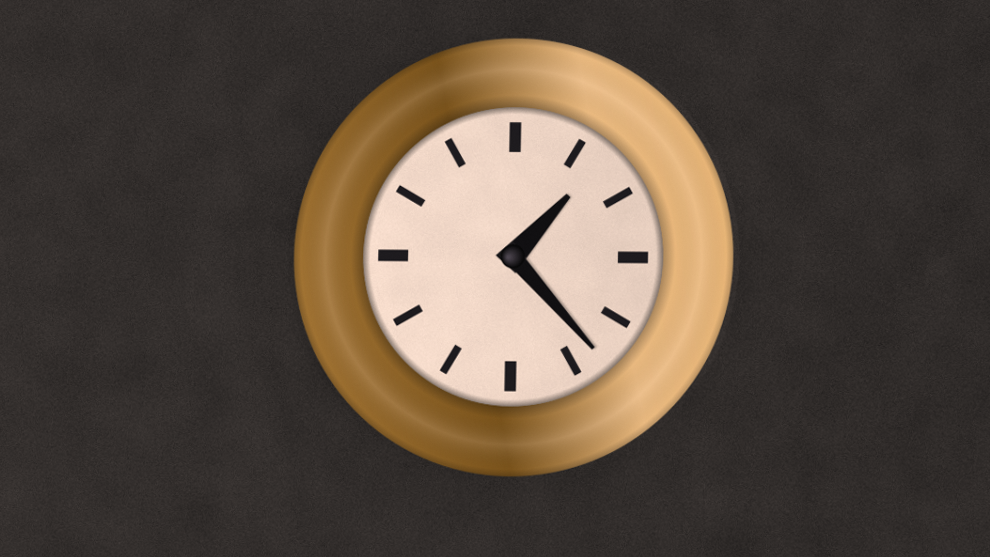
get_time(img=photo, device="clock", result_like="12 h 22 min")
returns 1 h 23 min
